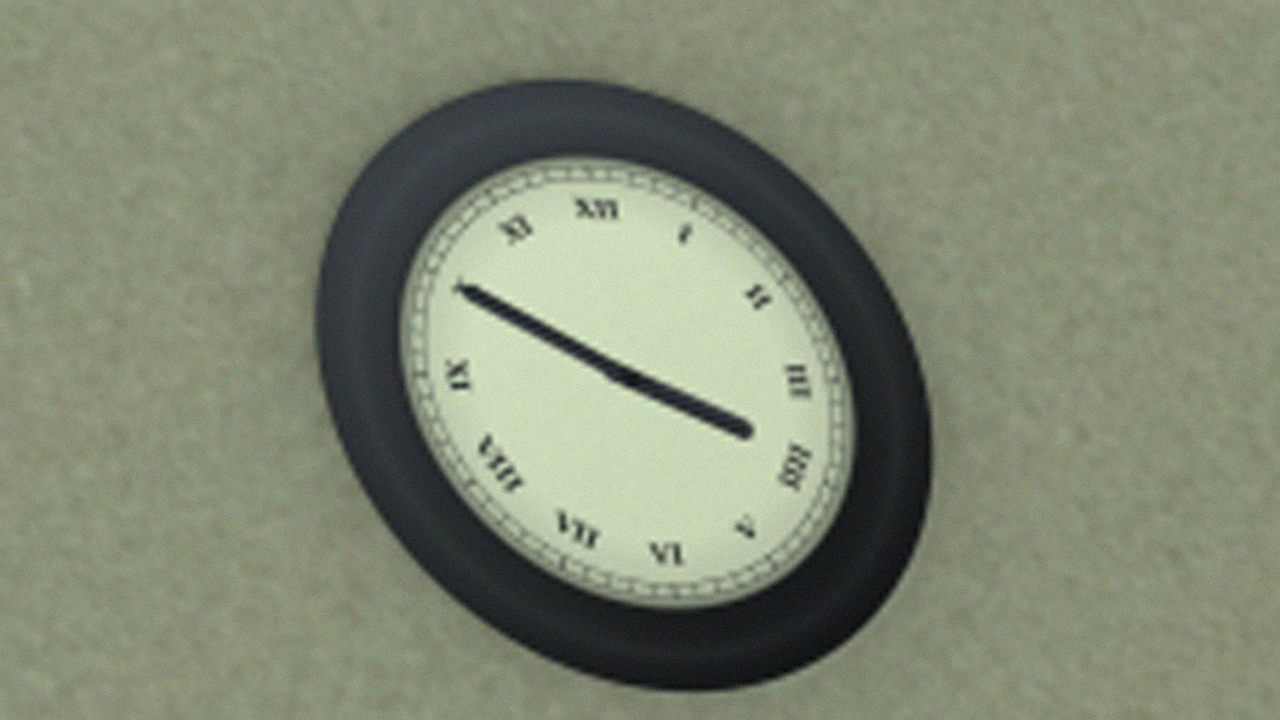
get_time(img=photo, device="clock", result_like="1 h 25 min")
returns 3 h 50 min
